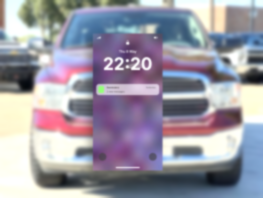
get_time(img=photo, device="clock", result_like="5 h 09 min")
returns 22 h 20 min
